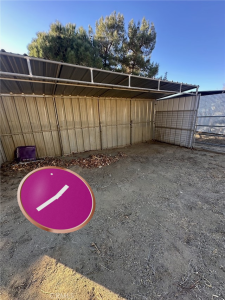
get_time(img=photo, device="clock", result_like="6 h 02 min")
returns 1 h 40 min
